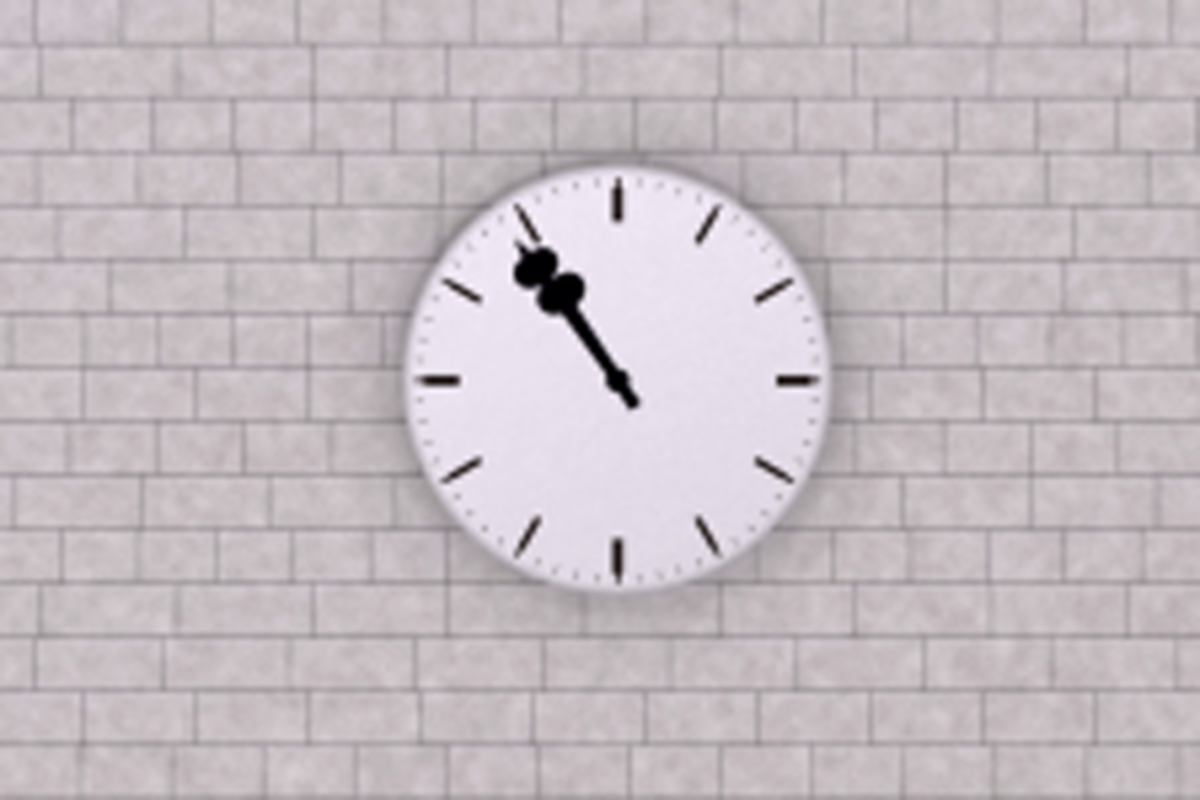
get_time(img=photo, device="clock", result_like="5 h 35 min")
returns 10 h 54 min
